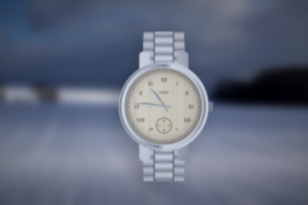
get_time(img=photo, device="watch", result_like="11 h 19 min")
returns 10 h 46 min
